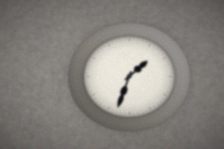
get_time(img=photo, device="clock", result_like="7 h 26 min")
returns 1 h 33 min
